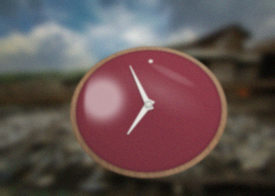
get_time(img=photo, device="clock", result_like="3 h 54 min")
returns 6 h 56 min
